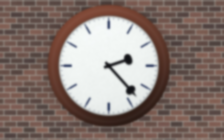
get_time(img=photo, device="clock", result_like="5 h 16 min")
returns 2 h 23 min
